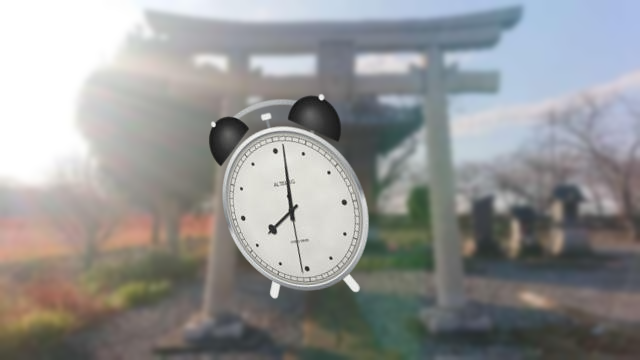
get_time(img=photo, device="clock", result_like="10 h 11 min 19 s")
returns 8 h 01 min 31 s
